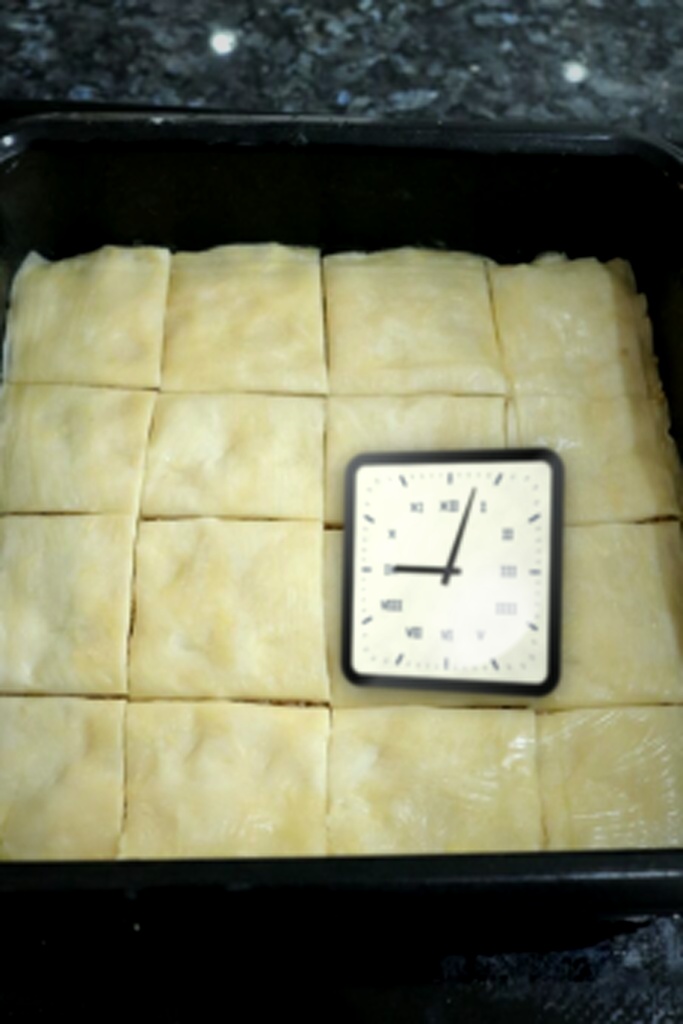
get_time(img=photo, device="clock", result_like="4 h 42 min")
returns 9 h 03 min
